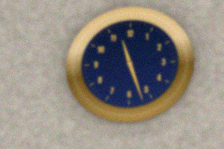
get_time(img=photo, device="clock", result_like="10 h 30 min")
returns 11 h 27 min
